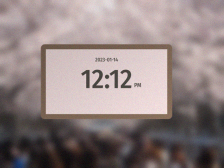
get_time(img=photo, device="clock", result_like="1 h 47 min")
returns 12 h 12 min
